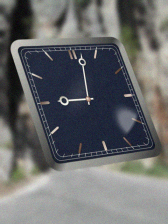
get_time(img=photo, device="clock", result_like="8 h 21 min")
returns 9 h 02 min
